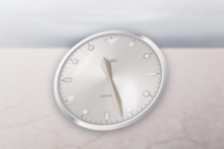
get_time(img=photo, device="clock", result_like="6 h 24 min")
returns 11 h 27 min
